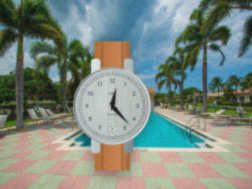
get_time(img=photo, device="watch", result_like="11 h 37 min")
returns 12 h 23 min
